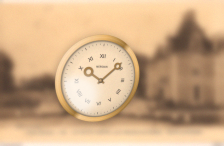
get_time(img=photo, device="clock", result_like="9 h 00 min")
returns 10 h 08 min
